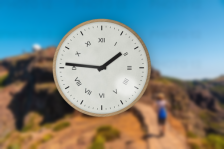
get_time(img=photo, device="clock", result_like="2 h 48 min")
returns 1 h 46 min
